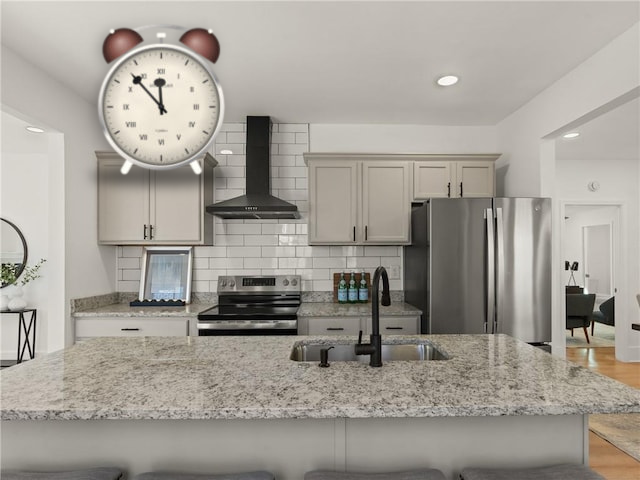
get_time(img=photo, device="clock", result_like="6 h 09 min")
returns 11 h 53 min
